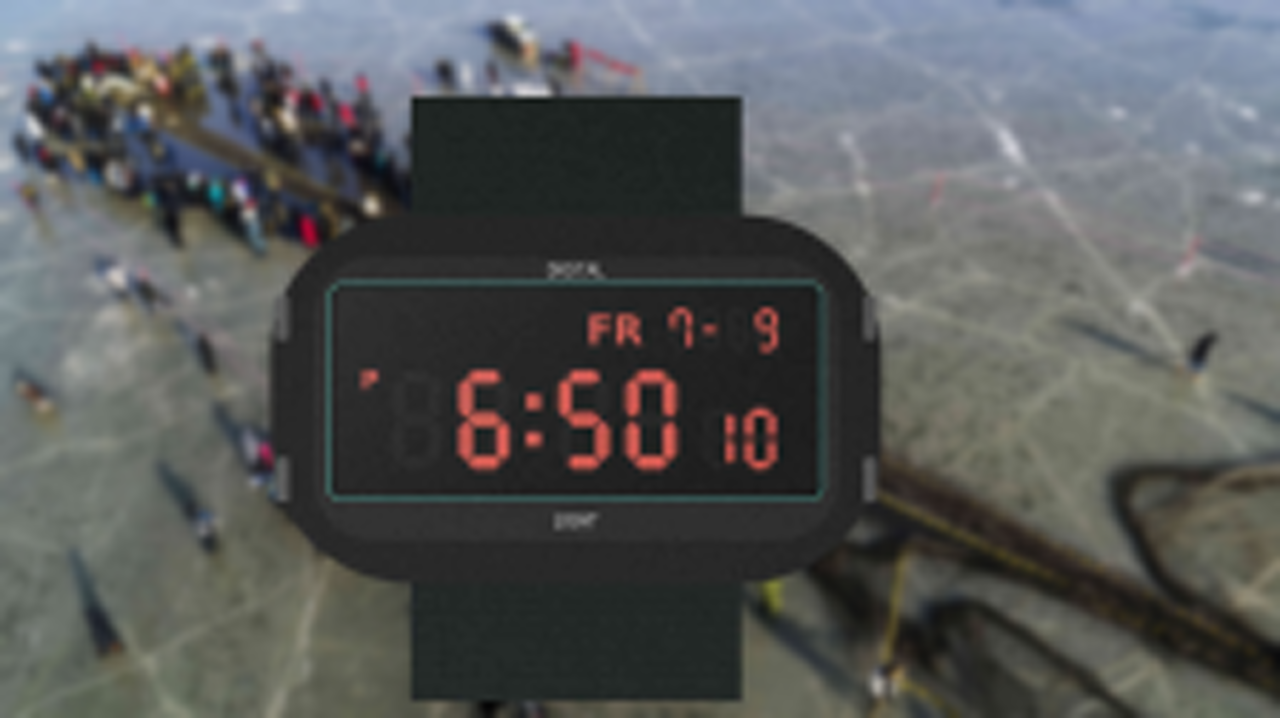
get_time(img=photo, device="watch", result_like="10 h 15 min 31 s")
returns 6 h 50 min 10 s
